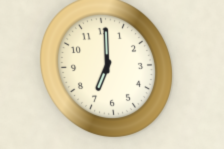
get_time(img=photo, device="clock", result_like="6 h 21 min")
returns 7 h 01 min
